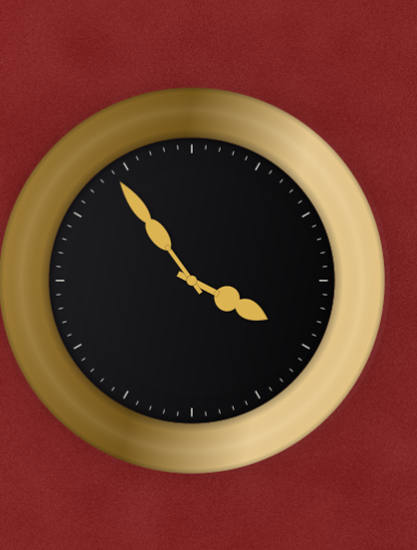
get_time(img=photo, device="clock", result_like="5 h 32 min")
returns 3 h 54 min
